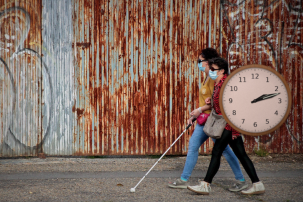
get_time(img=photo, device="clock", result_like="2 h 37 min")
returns 2 h 12 min
